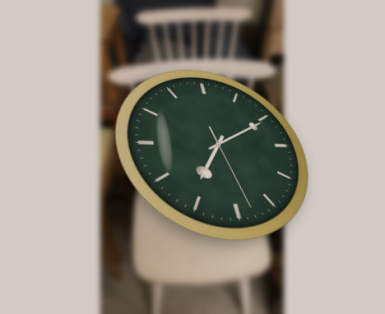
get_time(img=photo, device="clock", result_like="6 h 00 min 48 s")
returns 7 h 10 min 28 s
